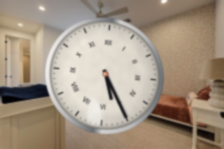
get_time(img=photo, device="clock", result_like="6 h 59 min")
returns 5 h 25 min
